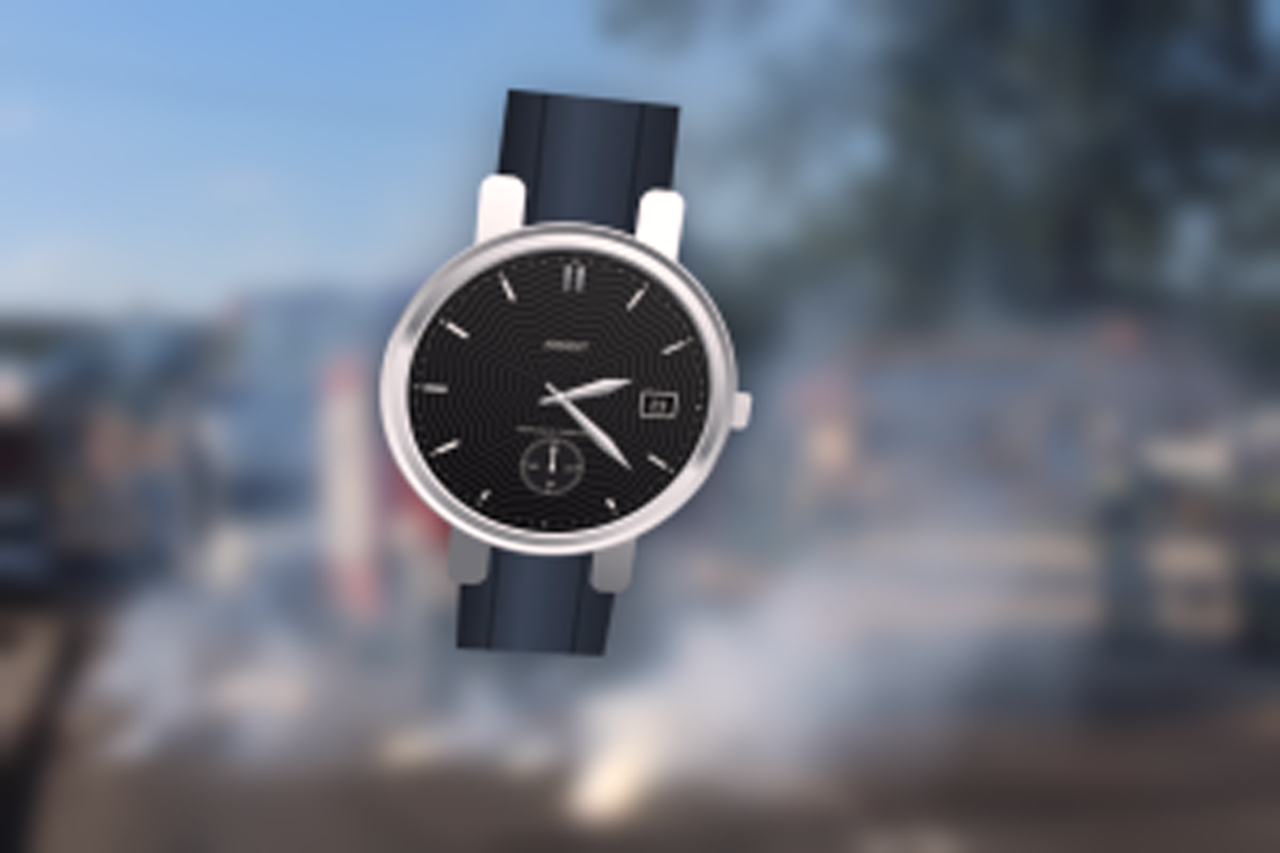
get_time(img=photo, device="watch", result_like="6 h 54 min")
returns 2 h 22 min
